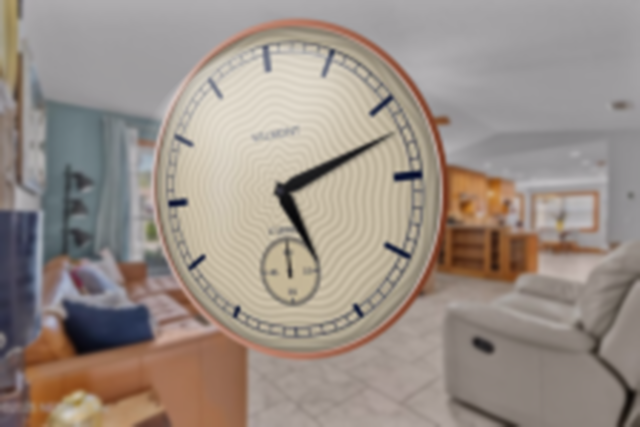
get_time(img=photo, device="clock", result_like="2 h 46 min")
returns 5 h 12 min
